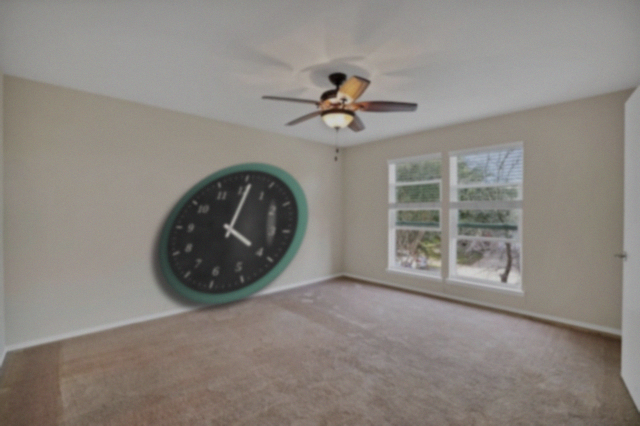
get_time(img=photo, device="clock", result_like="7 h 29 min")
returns 4 h 01 min
